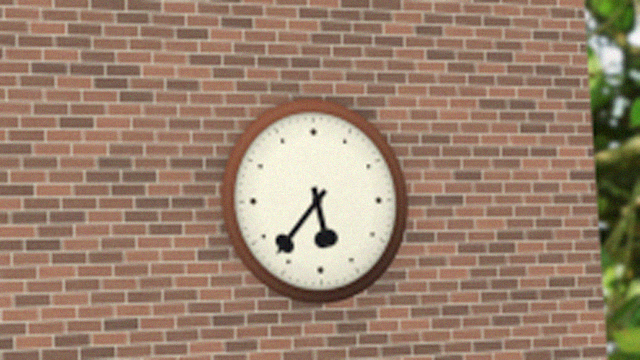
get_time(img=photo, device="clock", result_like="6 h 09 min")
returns 5 h 37 min
